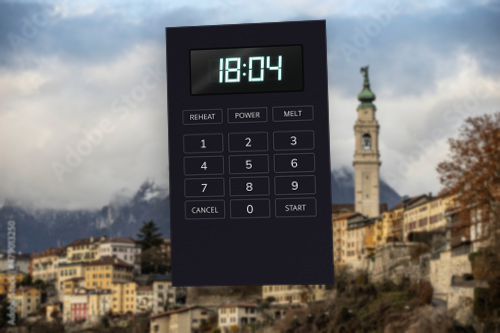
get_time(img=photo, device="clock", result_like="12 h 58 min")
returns 18 h 04 min
